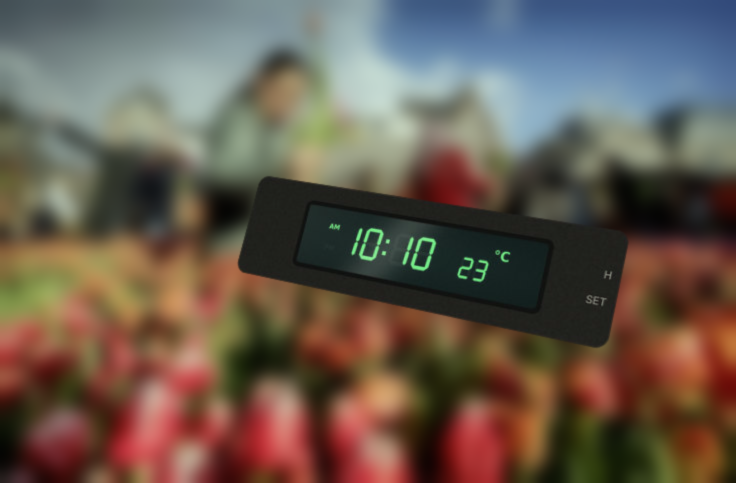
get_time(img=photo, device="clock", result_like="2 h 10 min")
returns 10 h 10 min
